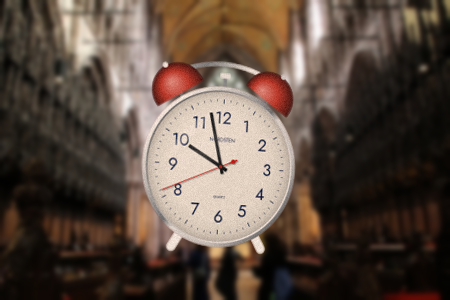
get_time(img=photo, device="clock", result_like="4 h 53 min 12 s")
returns 9 h 57 min 41 s
